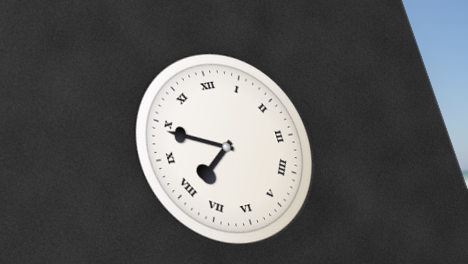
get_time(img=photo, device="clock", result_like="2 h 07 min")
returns 7 h 49 min
